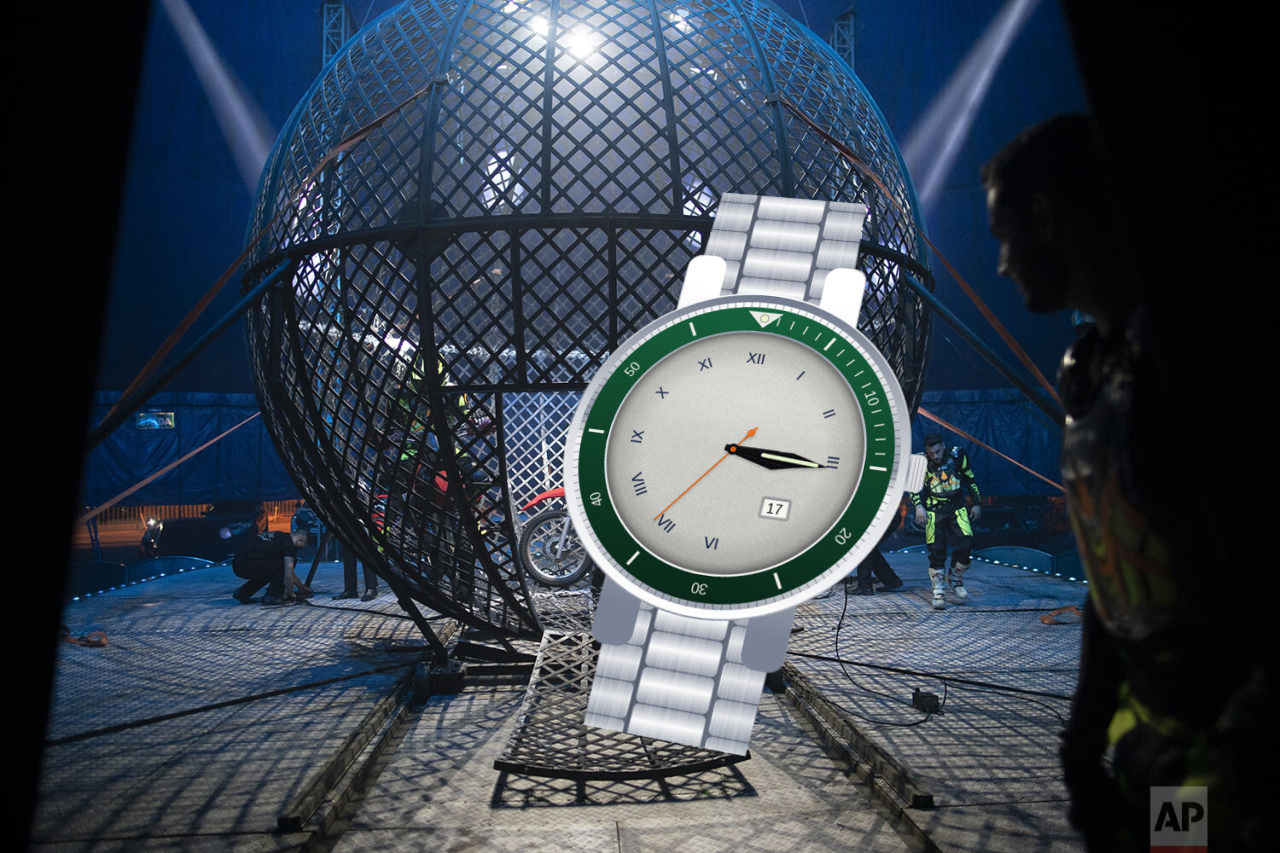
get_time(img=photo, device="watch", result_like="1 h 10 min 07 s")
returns 3 h 15 min 36 s
